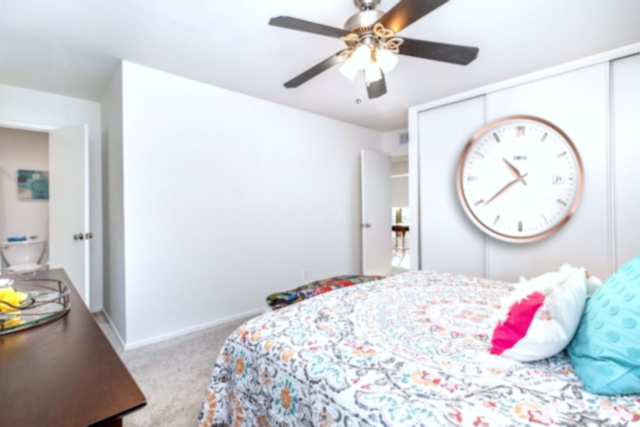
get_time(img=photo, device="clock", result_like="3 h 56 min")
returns 10 h 39 min
